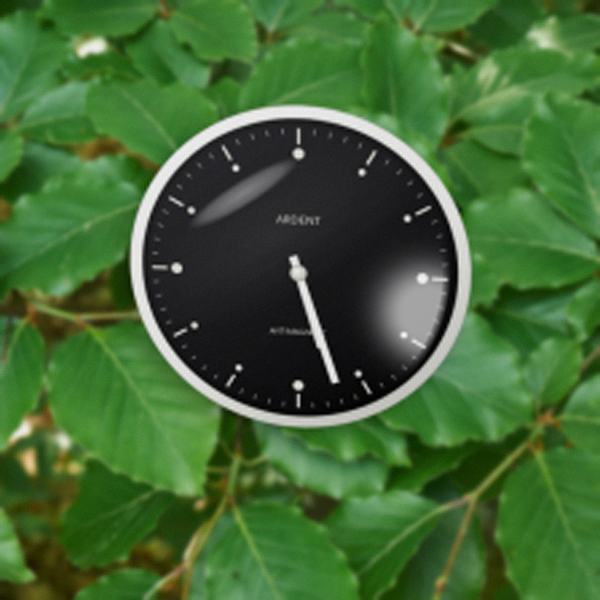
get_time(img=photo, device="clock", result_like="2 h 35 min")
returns 5 h 27 min
